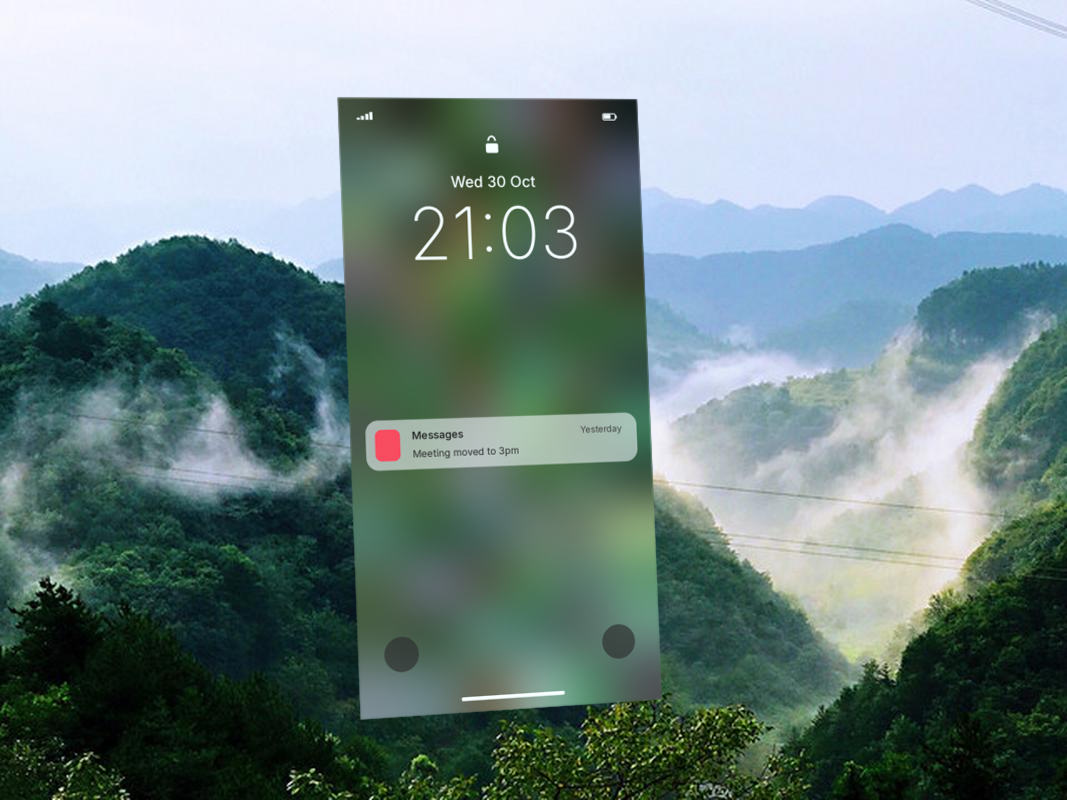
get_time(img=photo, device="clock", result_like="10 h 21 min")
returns 21 h 03 min
